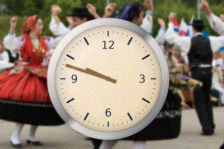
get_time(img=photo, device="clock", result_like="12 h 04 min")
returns 9 h 48 min
